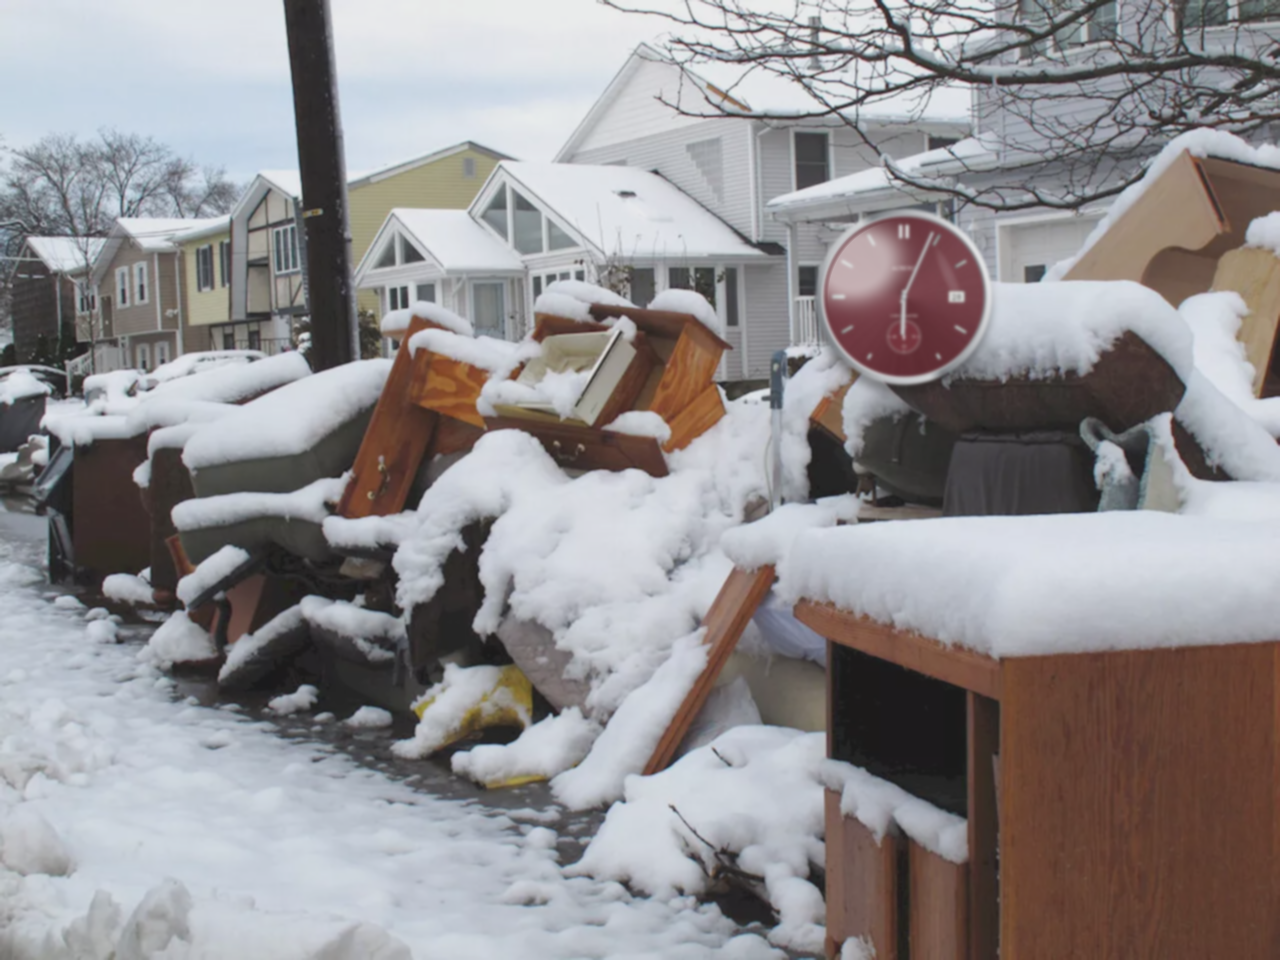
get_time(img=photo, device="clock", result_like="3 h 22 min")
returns 6 h 04 min
